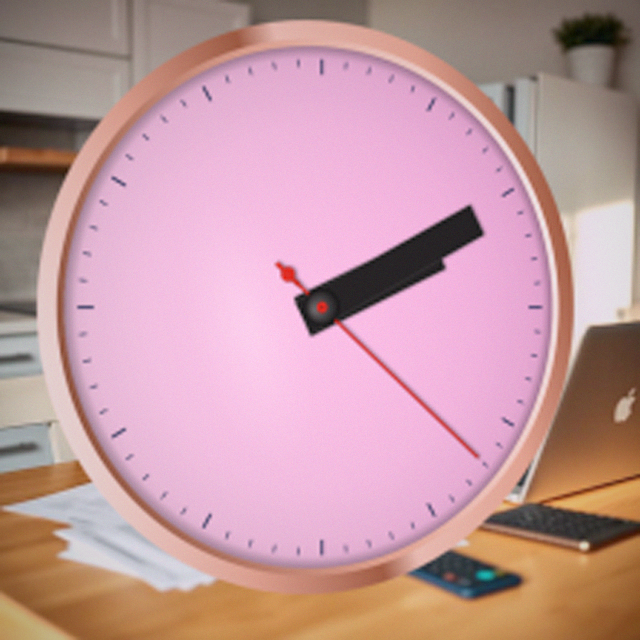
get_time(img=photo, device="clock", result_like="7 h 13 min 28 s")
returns 2 h 10 min 22 s
